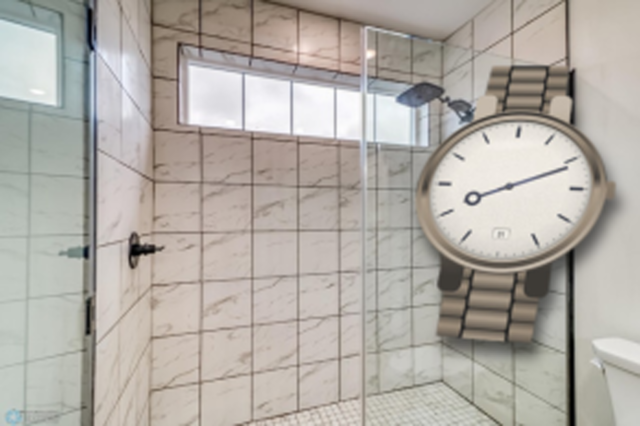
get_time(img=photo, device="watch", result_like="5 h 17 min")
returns 8 h 11 min
